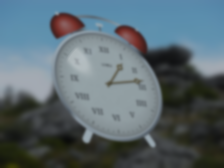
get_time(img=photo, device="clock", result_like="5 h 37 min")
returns 1 h 13 min
